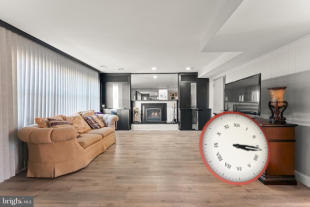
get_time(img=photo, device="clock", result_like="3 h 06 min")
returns 3 h 16 min
